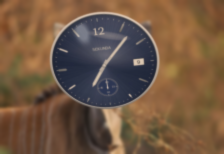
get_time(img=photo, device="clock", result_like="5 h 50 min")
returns 7 h 07 min
